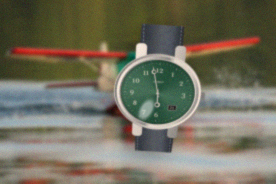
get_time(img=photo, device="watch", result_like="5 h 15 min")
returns 5 h 58 min
